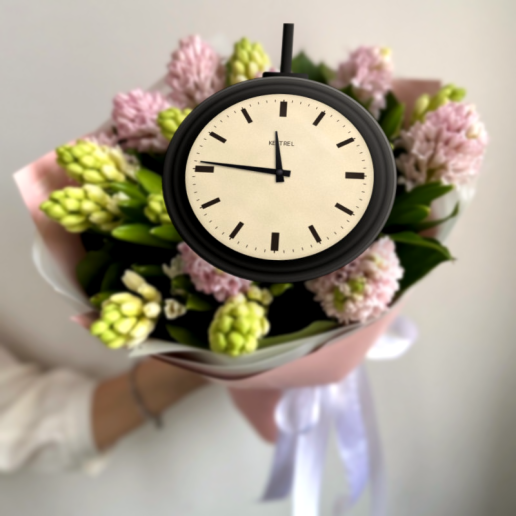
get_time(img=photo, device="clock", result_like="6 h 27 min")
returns 11 h 46 min
